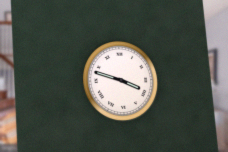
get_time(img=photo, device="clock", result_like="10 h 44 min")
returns 3 h 48 min
